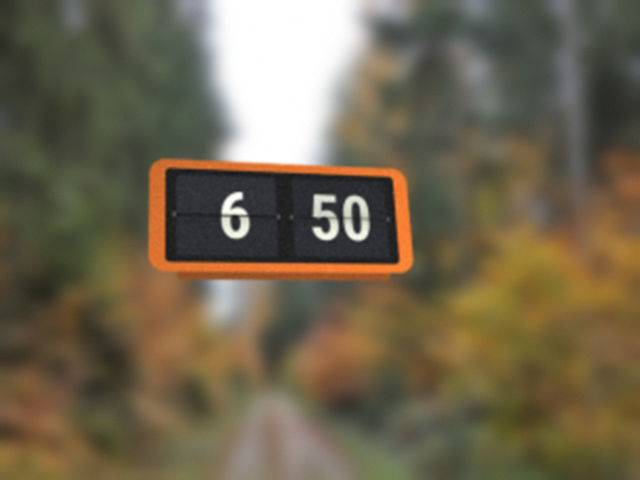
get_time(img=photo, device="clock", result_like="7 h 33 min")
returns 6 h 50 min
